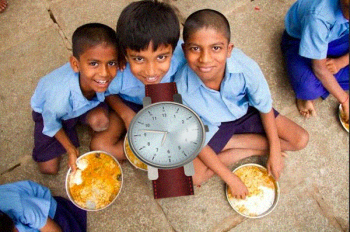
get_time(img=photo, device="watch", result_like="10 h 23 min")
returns 6 h 47 min
